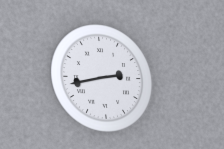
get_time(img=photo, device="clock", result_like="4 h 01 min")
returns 2 h 43 min
